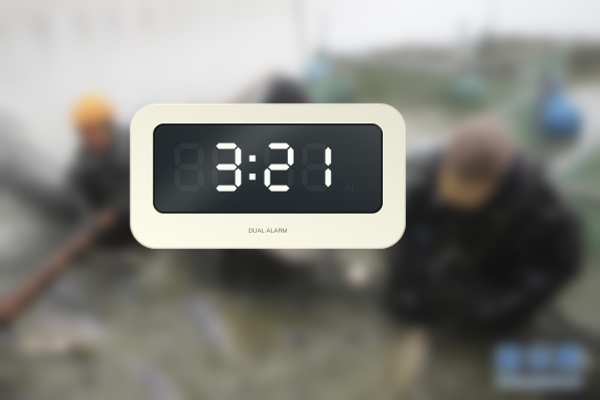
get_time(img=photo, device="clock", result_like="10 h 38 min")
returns 3 h 21 min
